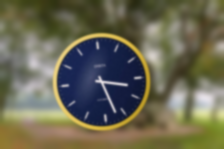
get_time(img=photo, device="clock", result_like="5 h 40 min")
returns 3 h 27 min
